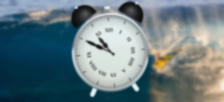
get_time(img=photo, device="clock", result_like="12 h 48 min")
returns 10 h 50 min
